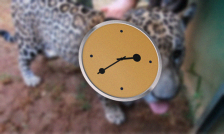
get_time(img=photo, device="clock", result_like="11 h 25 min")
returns 2 h 39 min
